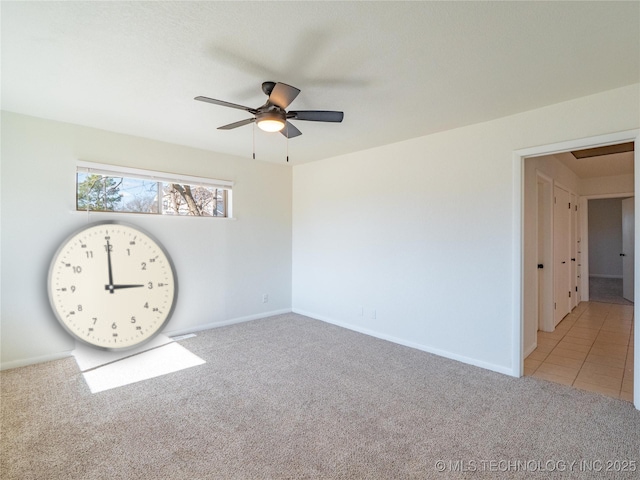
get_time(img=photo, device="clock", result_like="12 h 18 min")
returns 3 h 00 min
